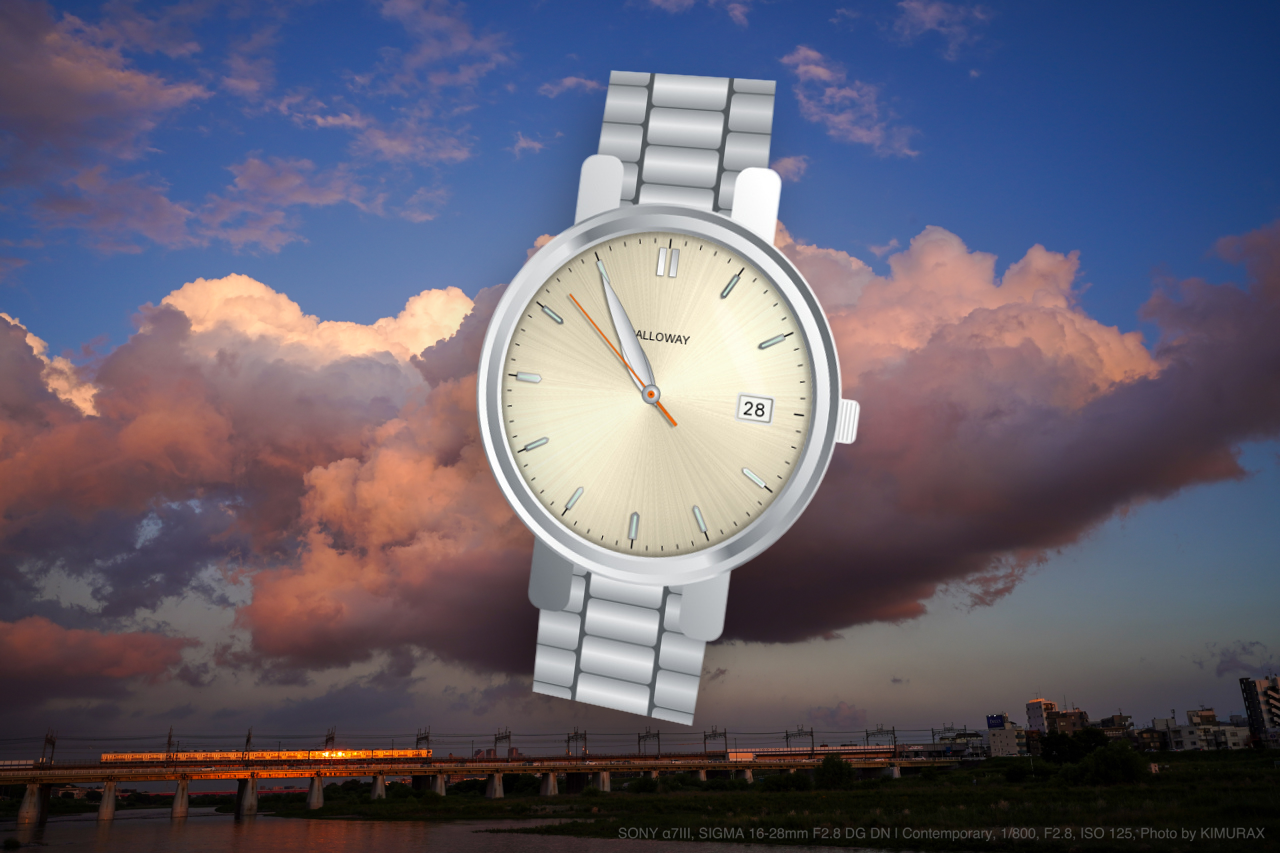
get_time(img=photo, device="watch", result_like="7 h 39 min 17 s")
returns 10 h 54 min 52 s
